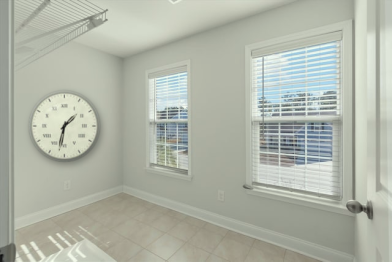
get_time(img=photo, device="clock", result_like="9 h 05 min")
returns 1 h 32 min
